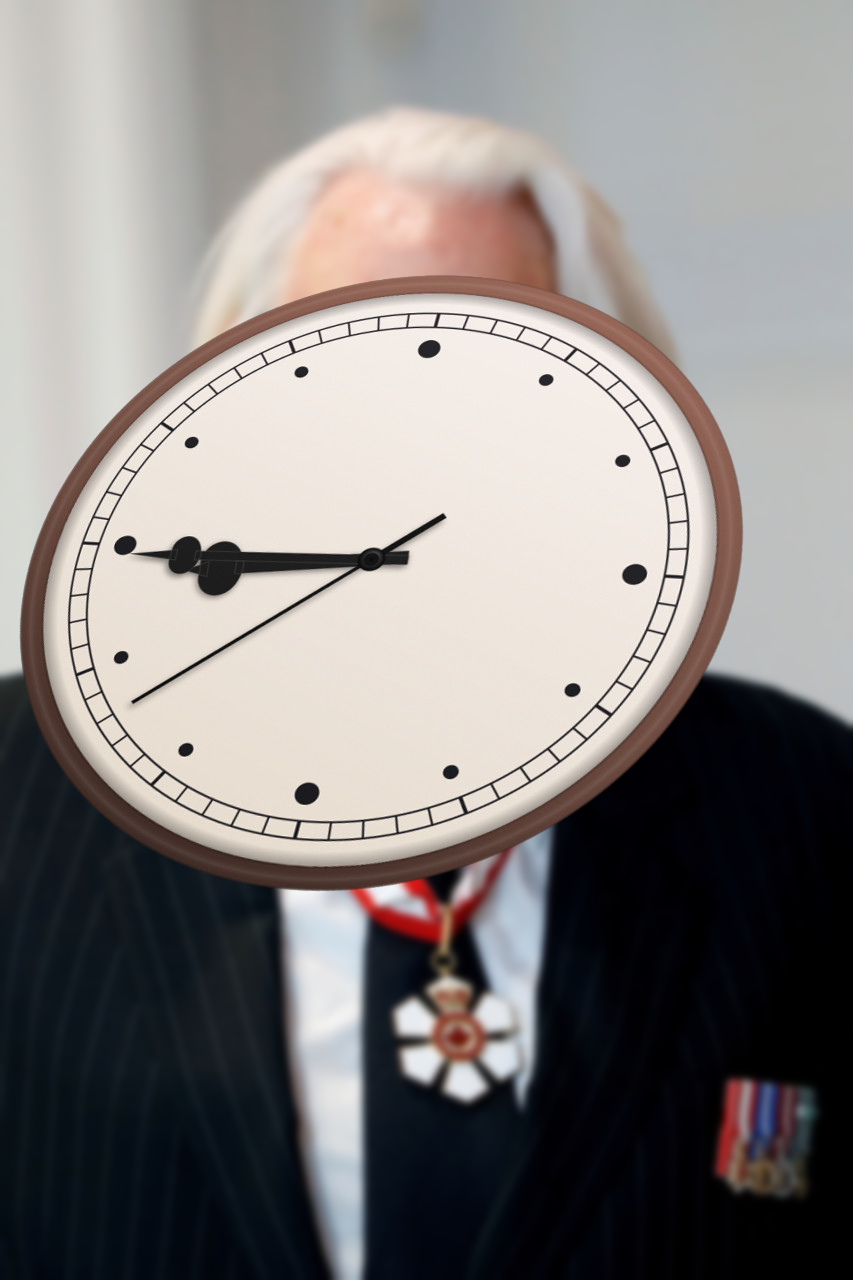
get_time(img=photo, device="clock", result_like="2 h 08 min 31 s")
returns 8 h 44 min 38 s
